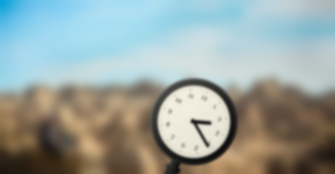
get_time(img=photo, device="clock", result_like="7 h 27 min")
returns 2 h 21 min
